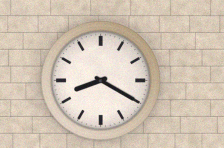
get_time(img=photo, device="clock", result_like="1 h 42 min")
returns 8 h 20 min
